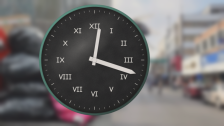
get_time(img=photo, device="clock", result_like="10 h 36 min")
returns 12 h 18 min
